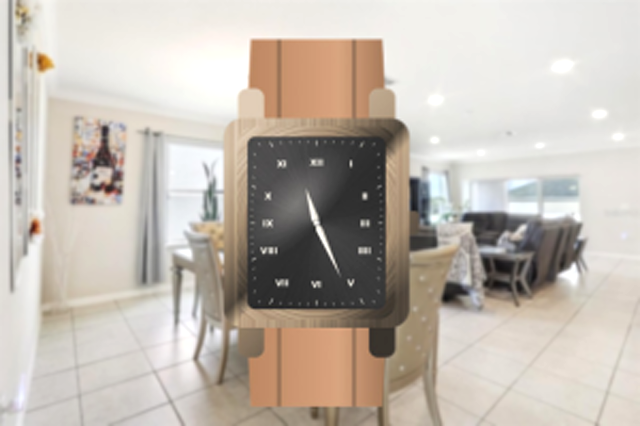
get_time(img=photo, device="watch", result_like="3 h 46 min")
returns 11 h 26 min
